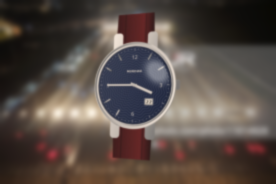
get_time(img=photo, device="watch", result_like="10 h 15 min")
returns 3 h 45 min
